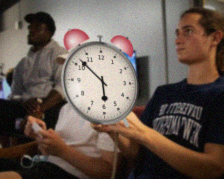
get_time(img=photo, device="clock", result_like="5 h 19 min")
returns 5 h 52 min
